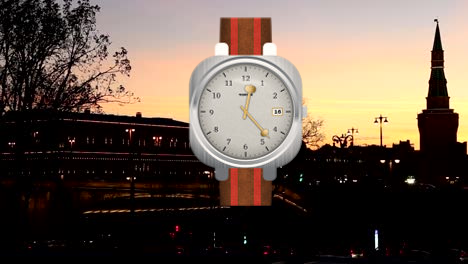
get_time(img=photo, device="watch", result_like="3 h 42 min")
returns 12 h 23 min
